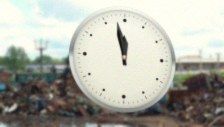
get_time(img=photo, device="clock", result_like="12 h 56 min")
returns 11 h 58 min
